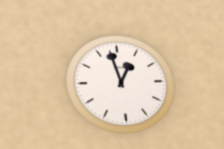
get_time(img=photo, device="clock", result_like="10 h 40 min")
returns 12 h 58 min
